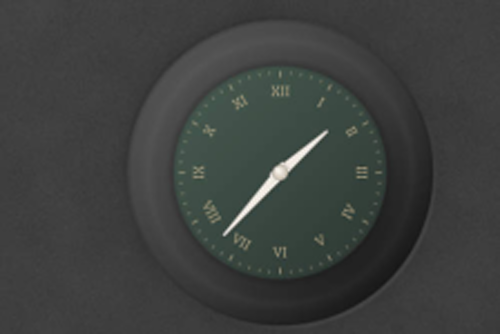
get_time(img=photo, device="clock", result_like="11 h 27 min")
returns 1 h 37 min
